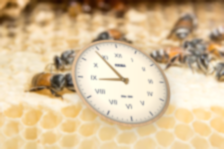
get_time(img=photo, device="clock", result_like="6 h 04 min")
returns 8 h 54 min
